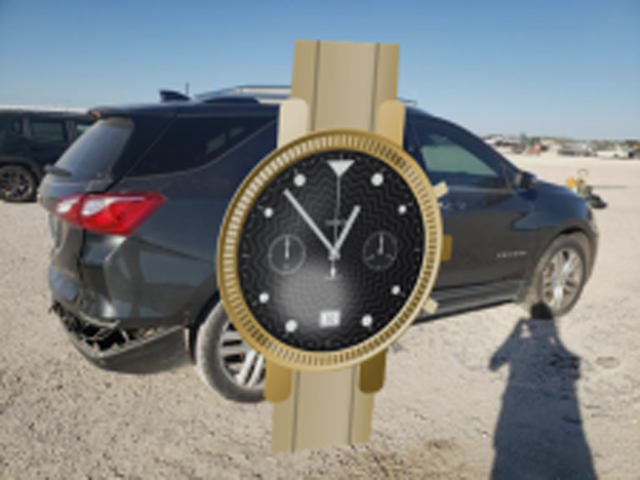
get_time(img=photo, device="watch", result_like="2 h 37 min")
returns 12 h 53 min
